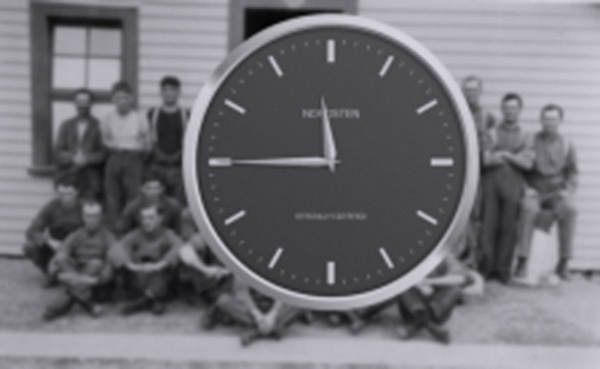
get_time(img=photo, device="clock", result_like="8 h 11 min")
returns 11 h 45 min
